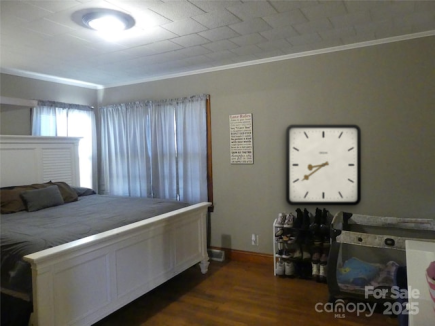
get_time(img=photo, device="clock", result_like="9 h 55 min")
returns 8 h 39 min
